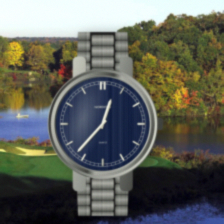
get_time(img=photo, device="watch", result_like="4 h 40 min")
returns 12 h 37 min
